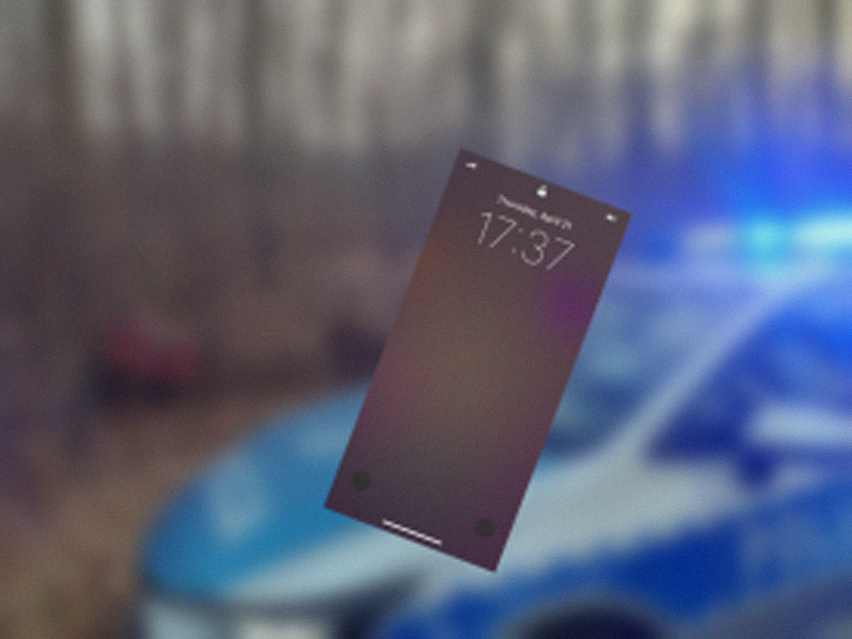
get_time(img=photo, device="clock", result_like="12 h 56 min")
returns 17 h 37 min
